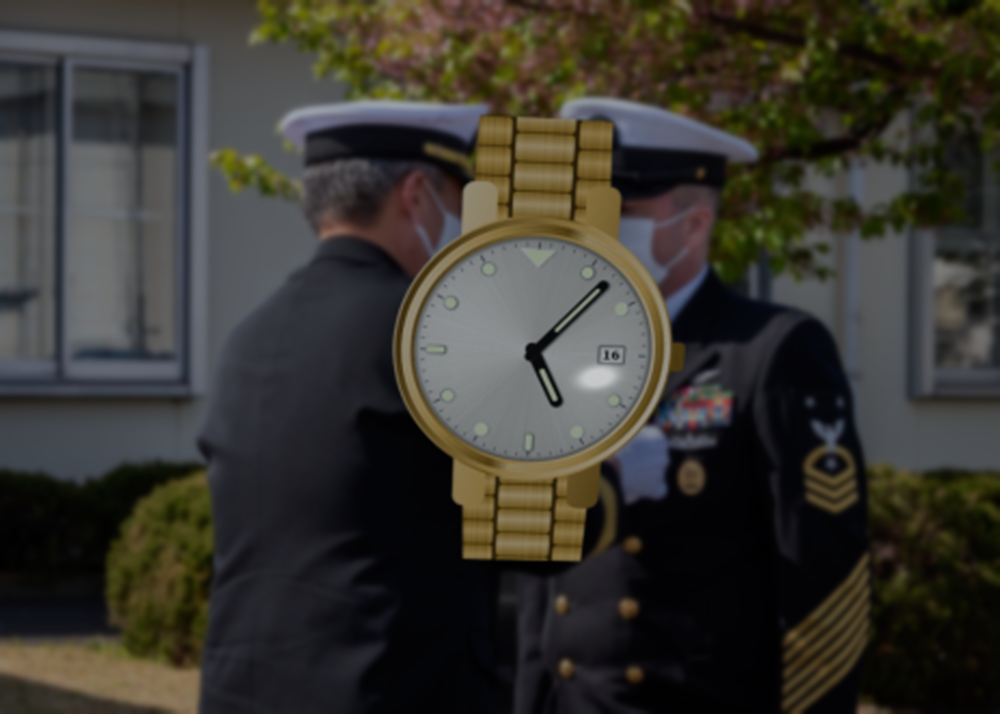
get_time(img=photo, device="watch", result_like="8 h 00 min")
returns 5 h 07 min
